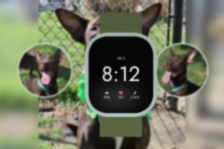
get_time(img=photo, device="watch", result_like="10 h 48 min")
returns 8 h 12 min
